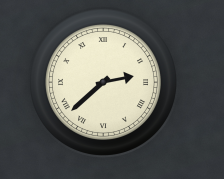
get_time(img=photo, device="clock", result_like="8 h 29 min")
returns 2 h 38 min
